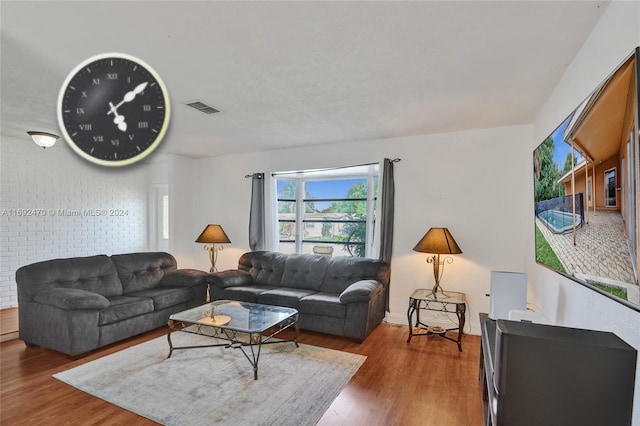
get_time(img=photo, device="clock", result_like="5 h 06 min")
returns 5 h 09 min
